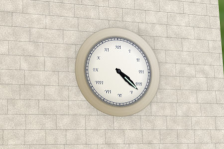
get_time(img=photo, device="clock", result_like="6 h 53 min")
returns 4 h 22 min
